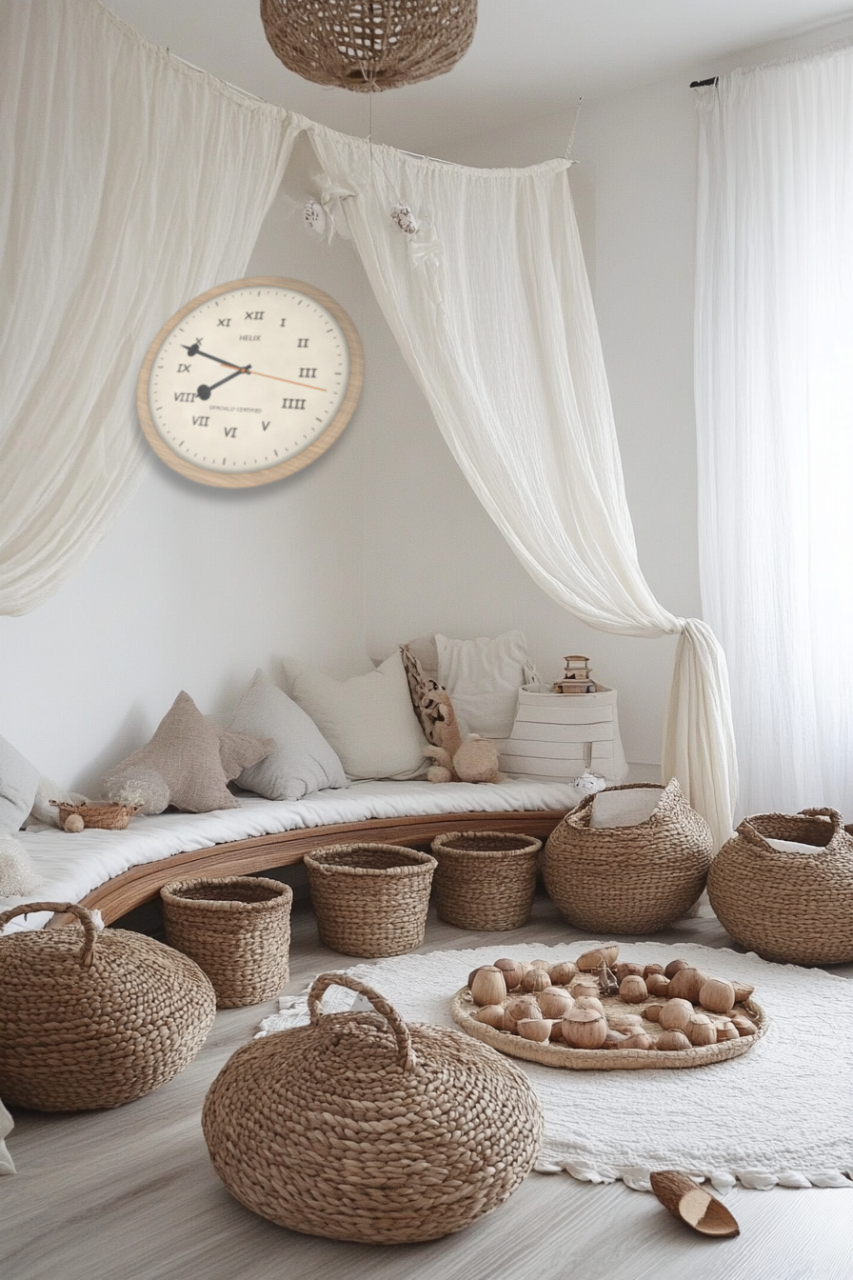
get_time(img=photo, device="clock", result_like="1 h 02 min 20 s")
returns 7 h 48 min 17 s
